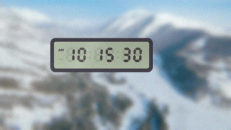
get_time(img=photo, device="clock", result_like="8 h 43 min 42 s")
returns 10 h 15 min 30 s
